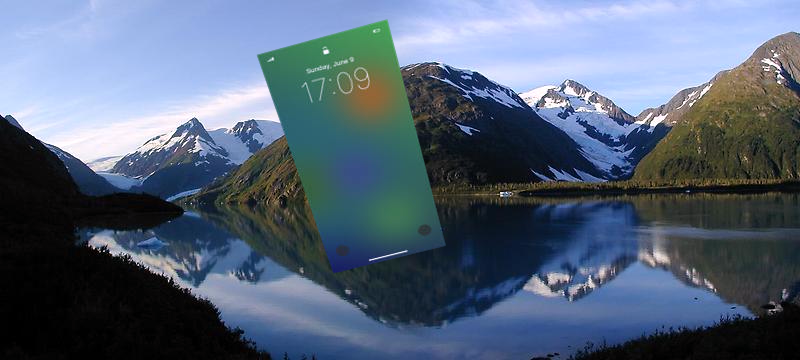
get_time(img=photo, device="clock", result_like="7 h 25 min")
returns 17 h 09 min
